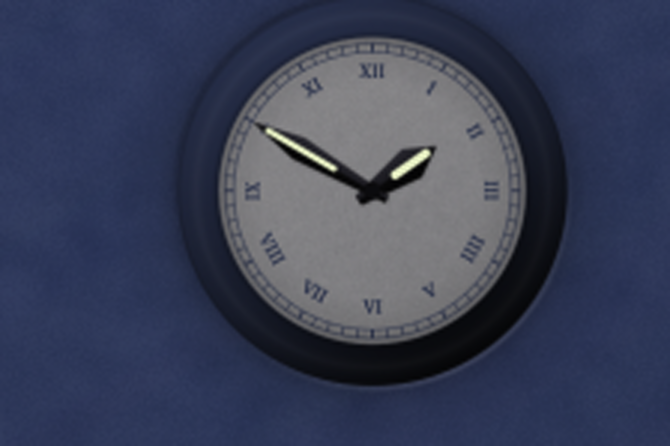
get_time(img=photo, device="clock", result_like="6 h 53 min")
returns 1 h 50 min
